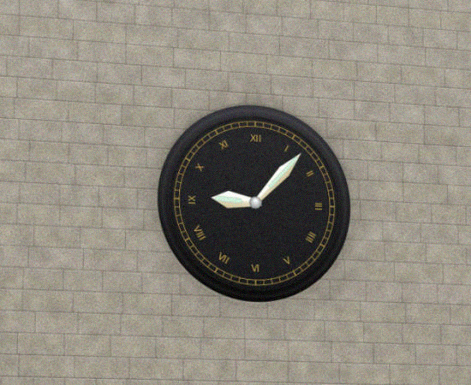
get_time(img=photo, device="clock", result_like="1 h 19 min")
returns 9 h 07 min
